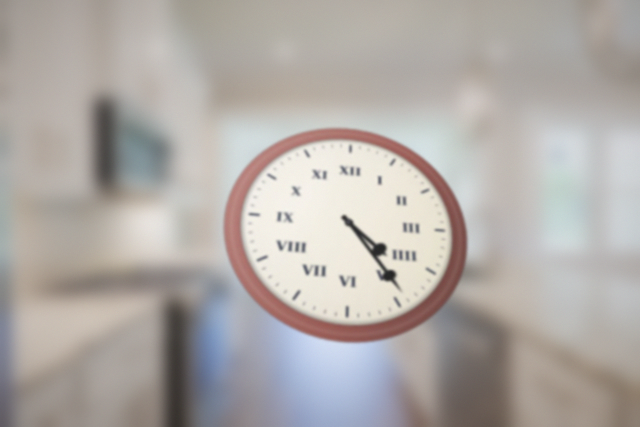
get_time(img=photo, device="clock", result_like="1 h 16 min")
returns 4 h 24 min
